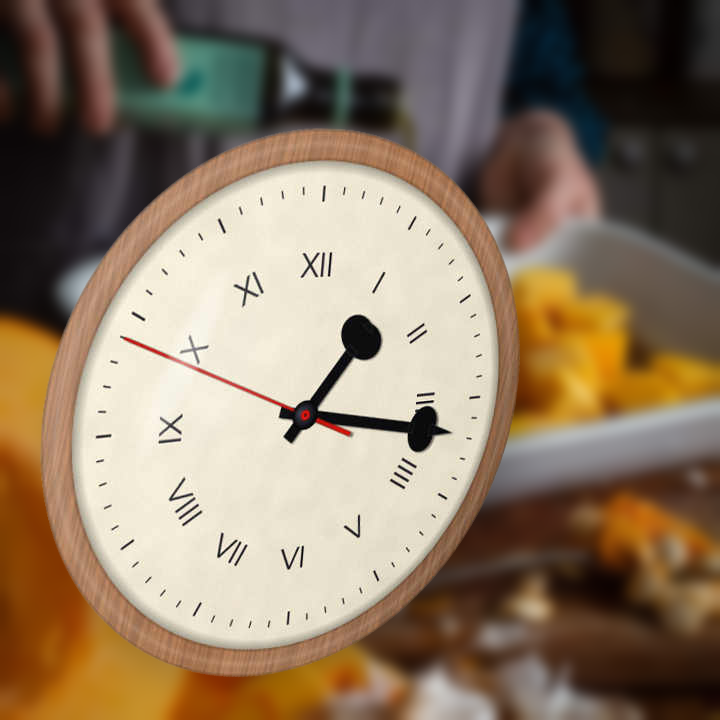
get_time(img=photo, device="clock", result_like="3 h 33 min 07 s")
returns 1 h 16 min 49 s
